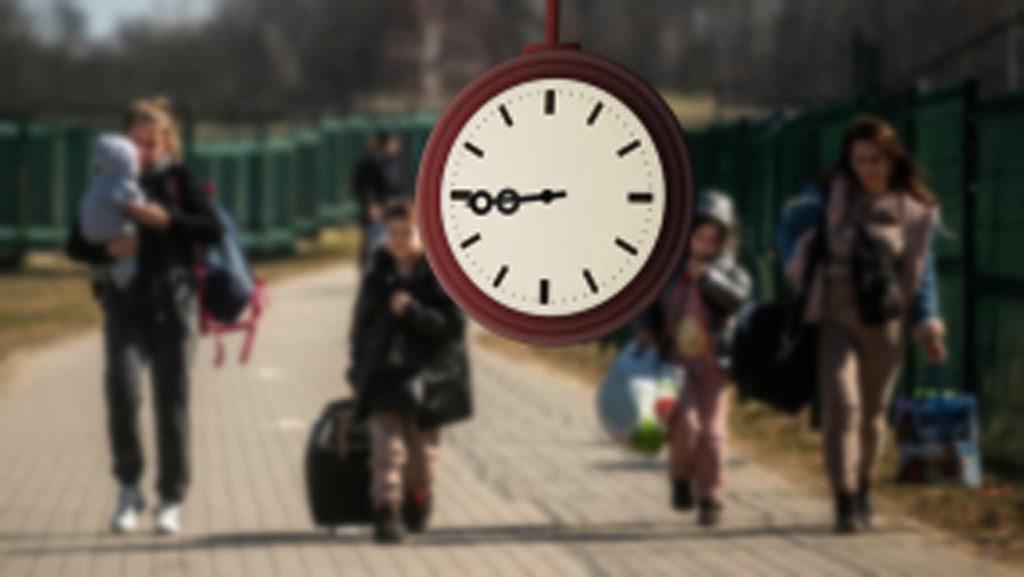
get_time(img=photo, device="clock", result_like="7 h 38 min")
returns 8 h 44 min
